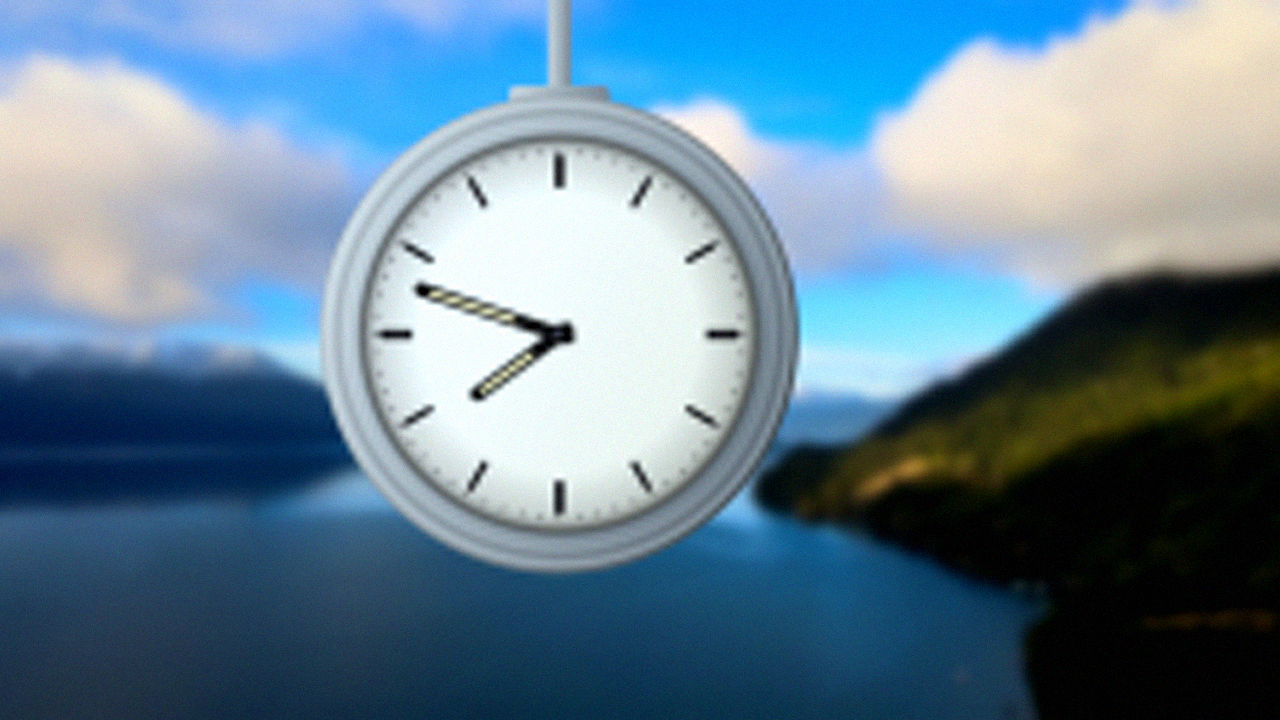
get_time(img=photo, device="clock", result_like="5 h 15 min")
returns 7 h 48 min
